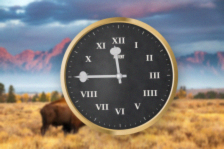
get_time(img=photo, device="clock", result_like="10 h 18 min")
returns 11 h 45 min
